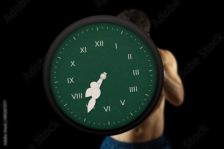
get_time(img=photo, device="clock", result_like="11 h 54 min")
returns 7 h 35 min
